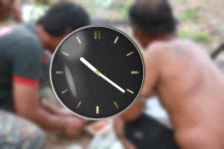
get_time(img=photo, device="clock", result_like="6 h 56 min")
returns 10 h 21 min
